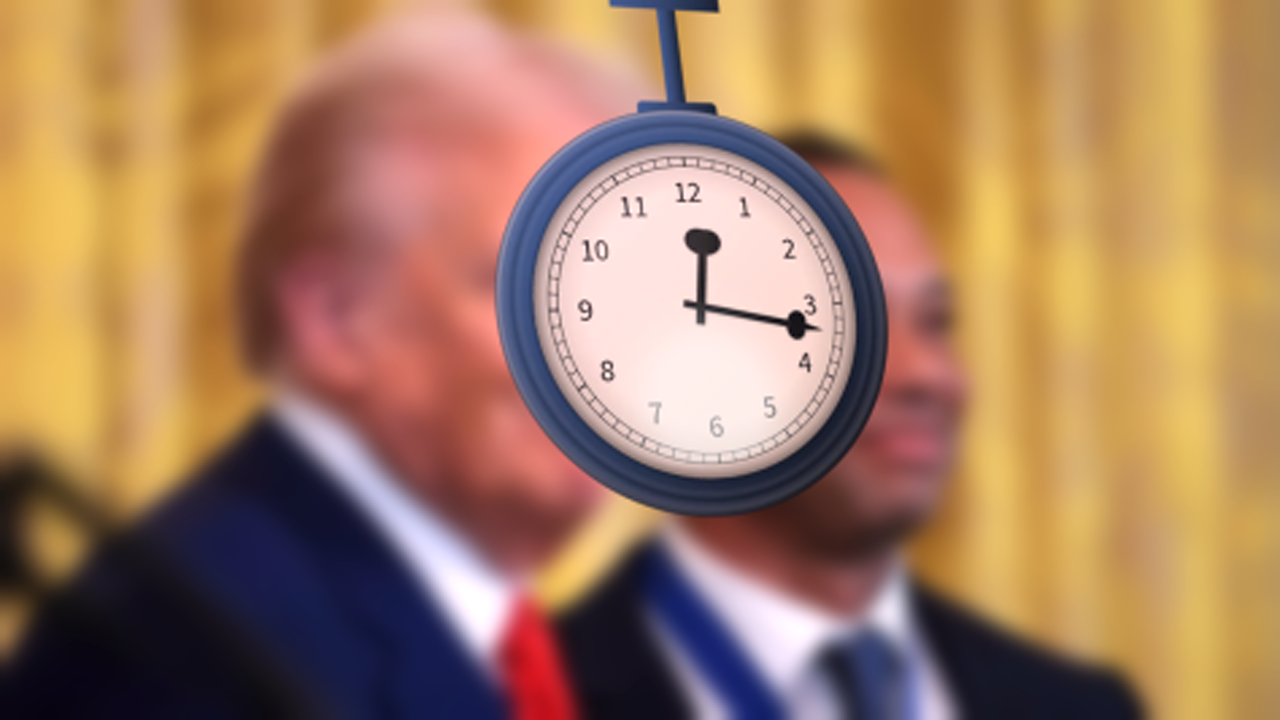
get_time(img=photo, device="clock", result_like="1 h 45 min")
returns 12 h 17 min
